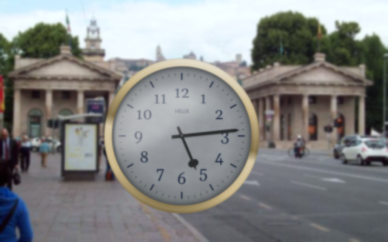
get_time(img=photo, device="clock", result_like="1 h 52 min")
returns 5 h 14 min
